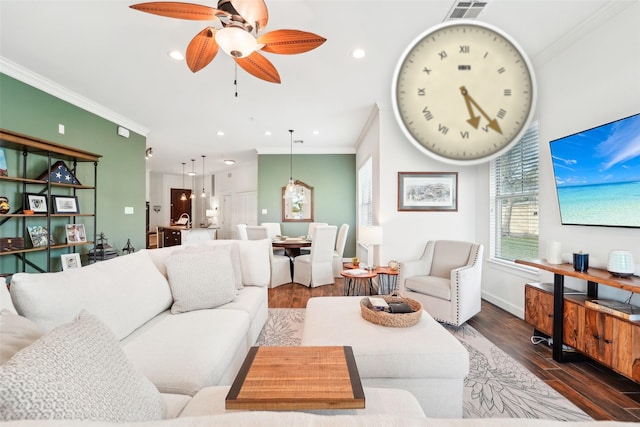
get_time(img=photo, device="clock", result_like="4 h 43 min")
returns 5 h 23 min
